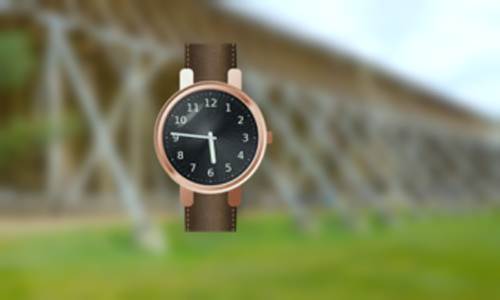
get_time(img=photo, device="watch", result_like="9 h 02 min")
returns 5 h 46 min
